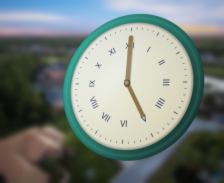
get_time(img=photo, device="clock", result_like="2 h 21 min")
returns 5 h 00 min
